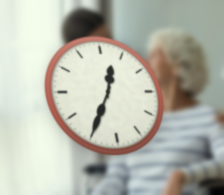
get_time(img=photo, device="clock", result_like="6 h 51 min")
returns 12 h 35 min
